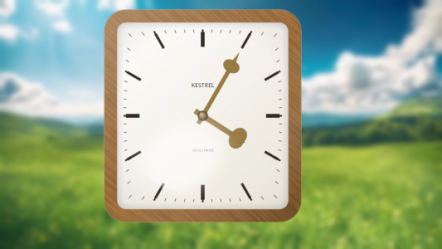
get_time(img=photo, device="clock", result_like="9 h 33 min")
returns 4 h 05 min
